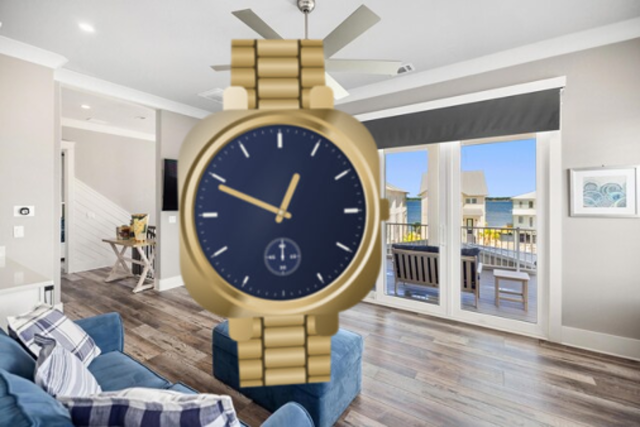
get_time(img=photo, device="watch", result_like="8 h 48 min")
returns 12 h 49 min
